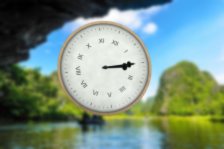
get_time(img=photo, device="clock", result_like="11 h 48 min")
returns 2 h 10 min
